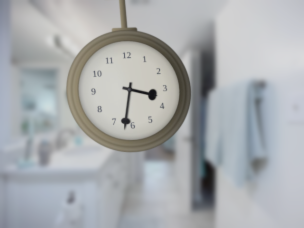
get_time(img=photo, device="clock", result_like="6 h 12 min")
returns 3 h 32 min
